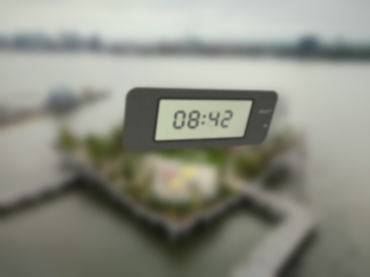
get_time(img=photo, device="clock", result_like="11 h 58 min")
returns 8 h 42 min
